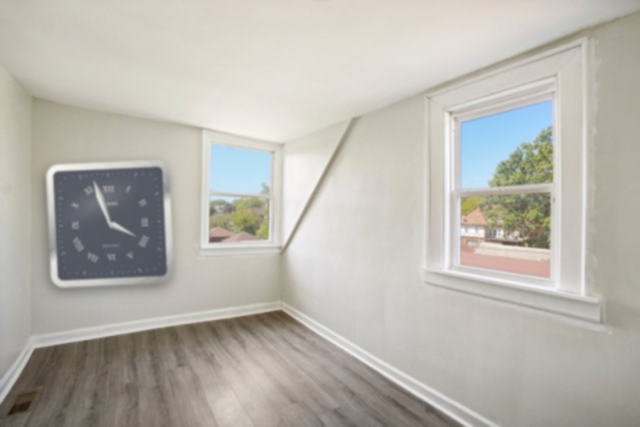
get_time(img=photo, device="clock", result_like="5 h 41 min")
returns 3 h 57 min
